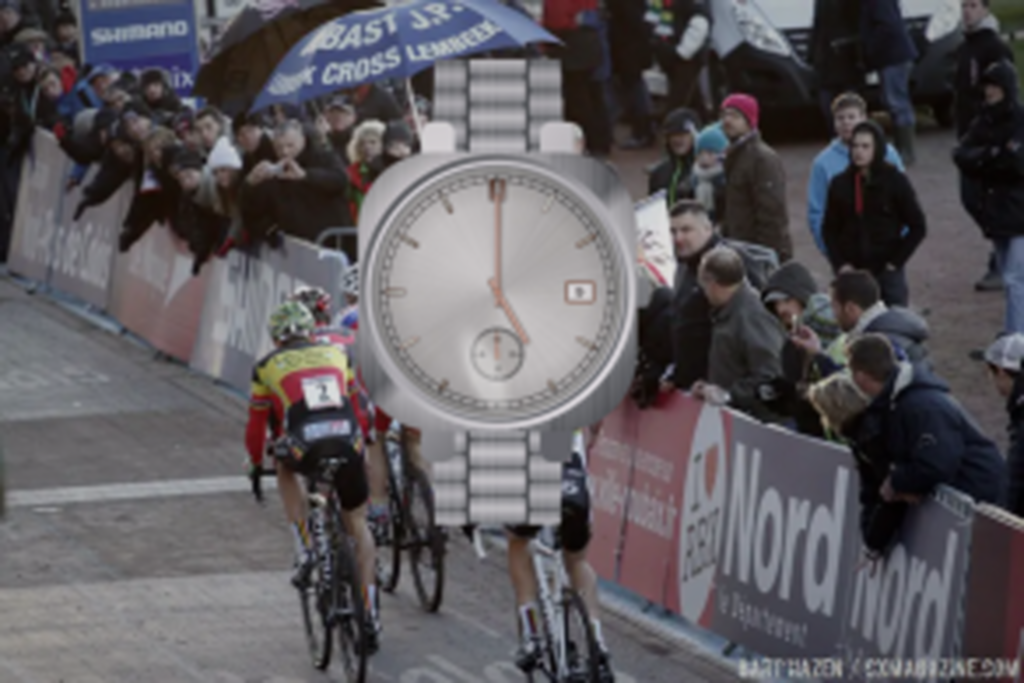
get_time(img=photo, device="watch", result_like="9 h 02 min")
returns 5 h 00 min
